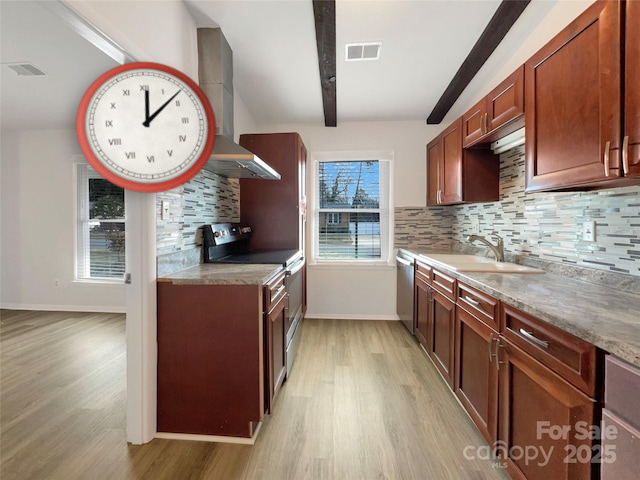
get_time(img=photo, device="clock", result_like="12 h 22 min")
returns 12 h 08 min
